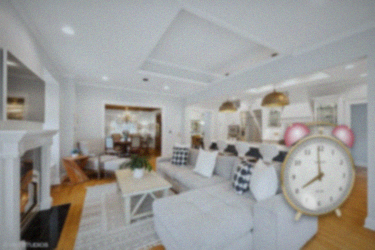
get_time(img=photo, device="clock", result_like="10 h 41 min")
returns 7 h 59 min
